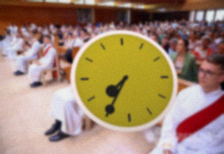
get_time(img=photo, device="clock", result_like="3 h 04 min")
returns 7 h 35 min
